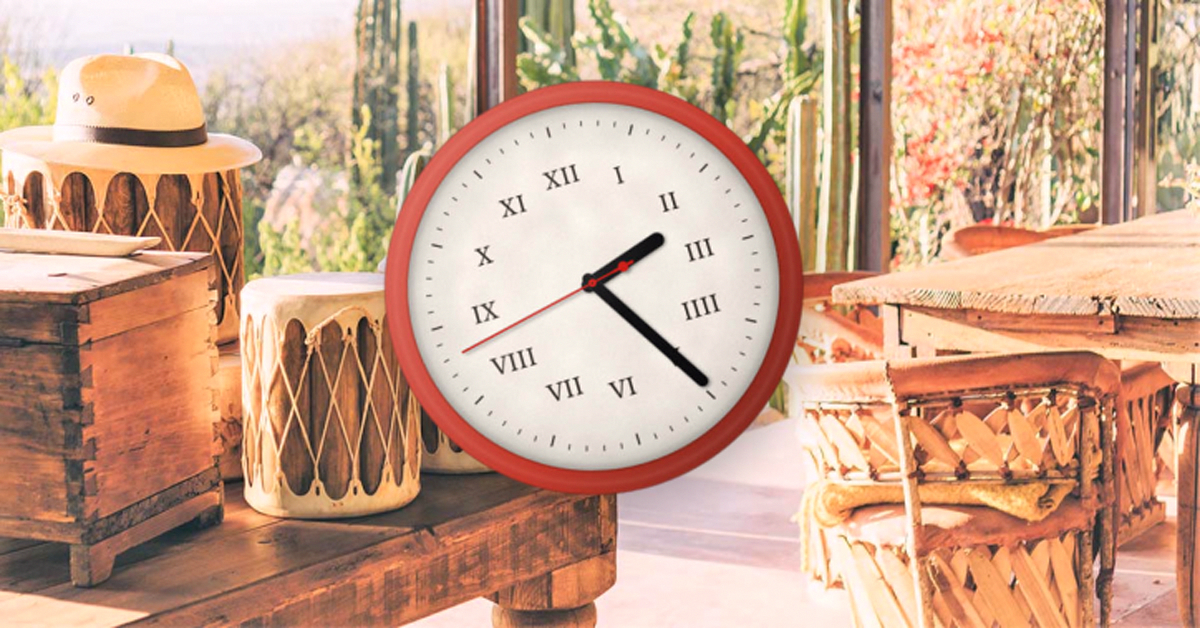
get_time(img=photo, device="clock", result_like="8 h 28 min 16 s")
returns 2 h 24 min 43 s
